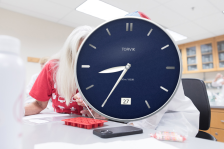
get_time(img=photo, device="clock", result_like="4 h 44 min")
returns 8 h 35 min
